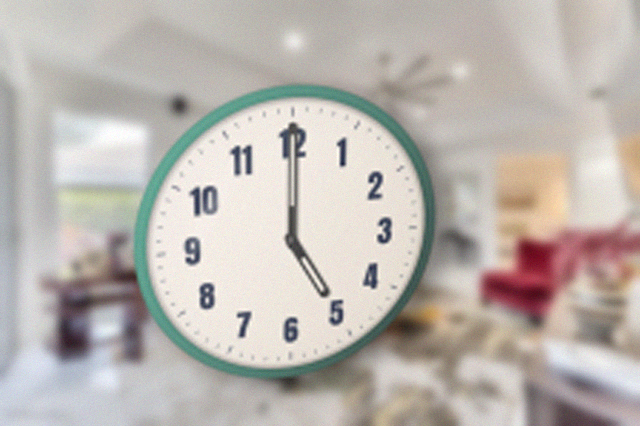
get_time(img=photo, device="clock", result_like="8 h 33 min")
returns 5 h 00 min
